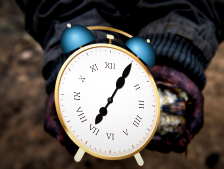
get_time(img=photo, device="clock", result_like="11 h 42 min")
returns 7 h 05 min
